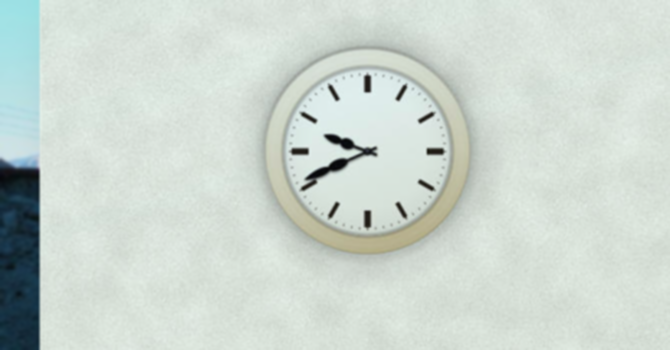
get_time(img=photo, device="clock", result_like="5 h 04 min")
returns 9 h 41 min
